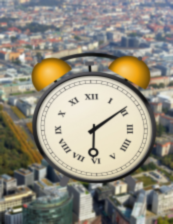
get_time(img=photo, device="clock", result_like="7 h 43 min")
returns 6 h 09 min
